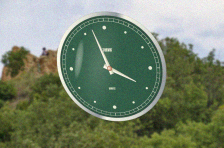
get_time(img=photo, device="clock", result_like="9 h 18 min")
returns 3 h 57 min
